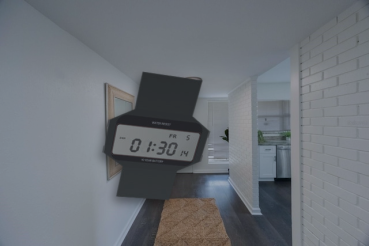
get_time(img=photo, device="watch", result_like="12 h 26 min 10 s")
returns 1 h 30 min 14 s
